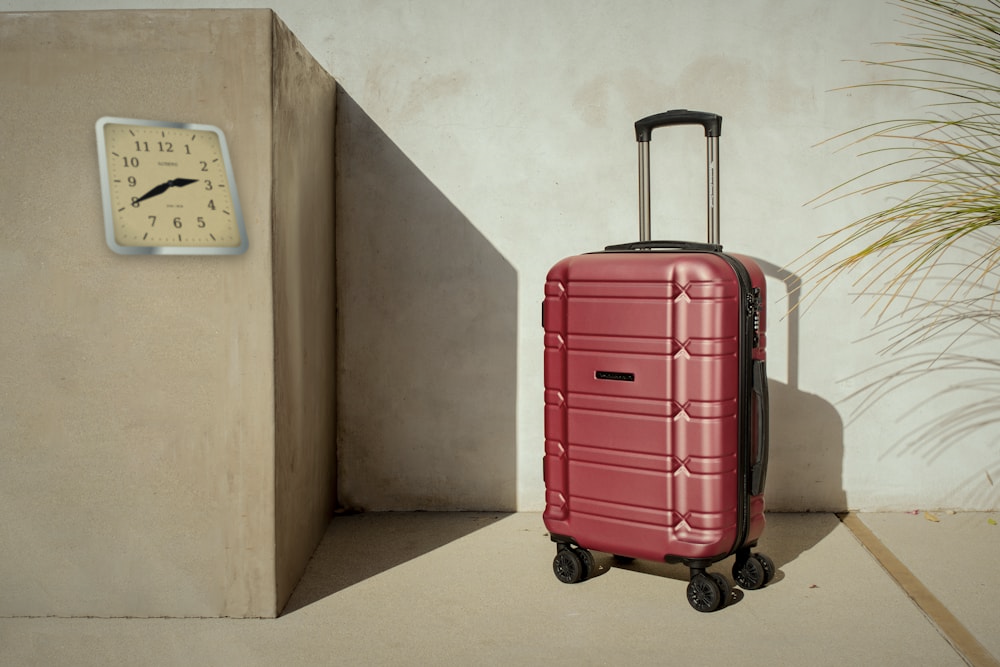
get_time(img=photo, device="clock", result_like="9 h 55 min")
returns 2 h 40 min
